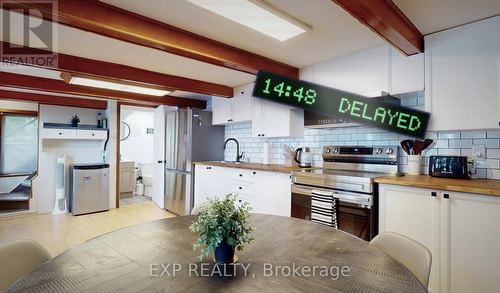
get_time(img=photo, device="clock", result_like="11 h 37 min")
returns 14 h 48 min
